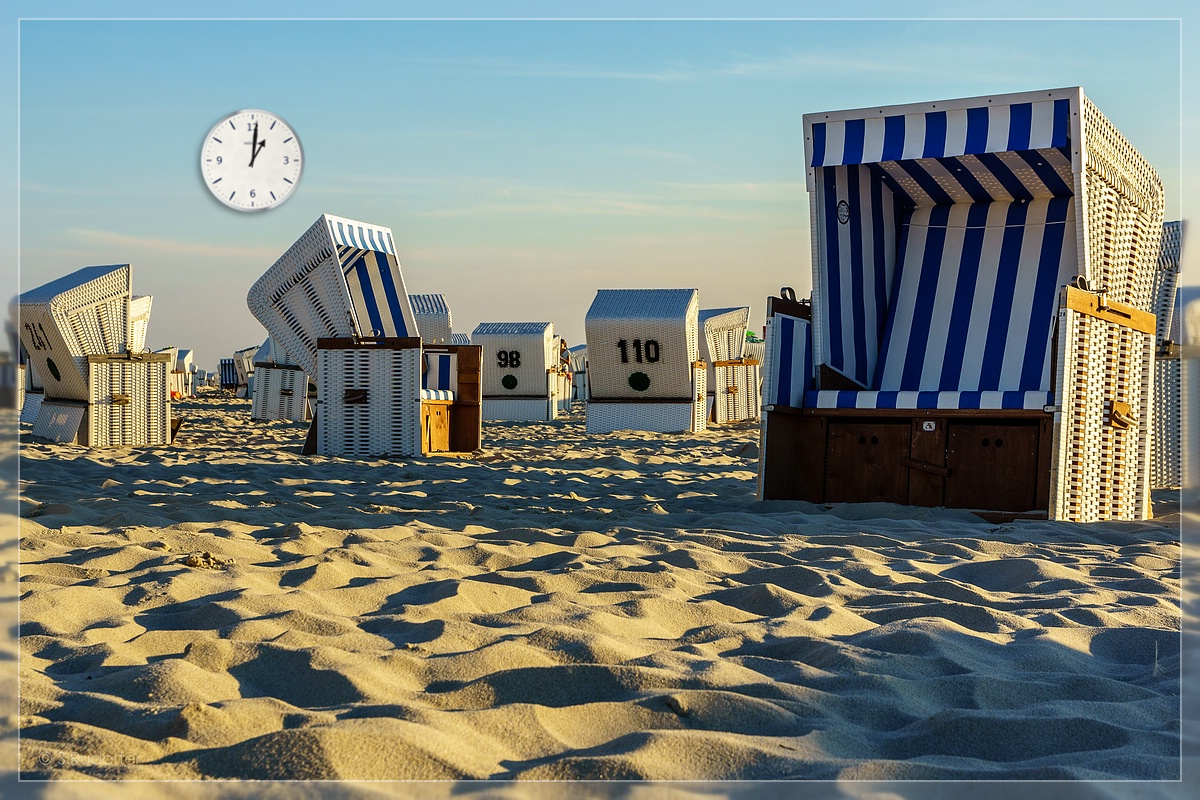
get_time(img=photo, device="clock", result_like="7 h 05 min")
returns 1 h 01 min
